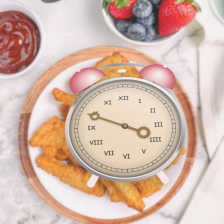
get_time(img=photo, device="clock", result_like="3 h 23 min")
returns 3 h 49 min
